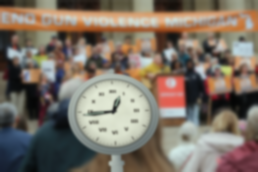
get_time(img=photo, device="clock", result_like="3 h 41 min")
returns 12 h 44 min
